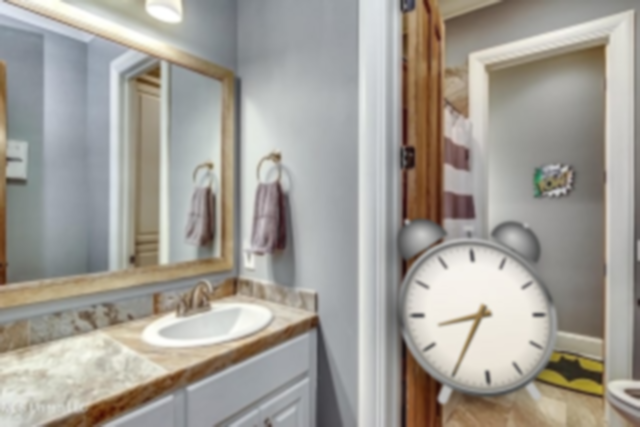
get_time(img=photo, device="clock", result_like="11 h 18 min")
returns 8 h 35 min
